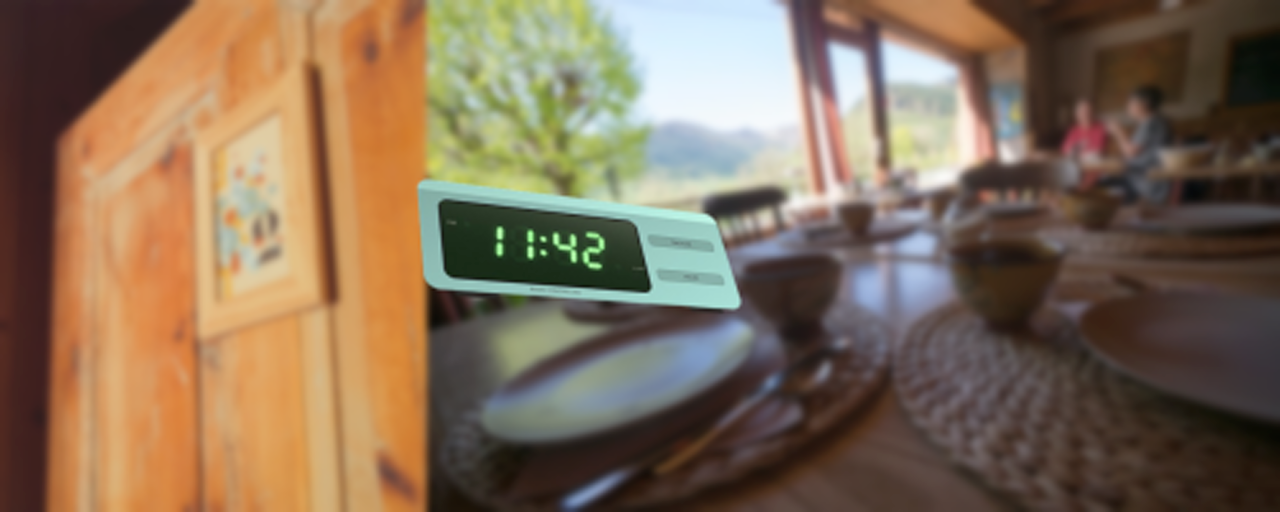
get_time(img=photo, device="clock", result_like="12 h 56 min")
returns 11 h 42 min
